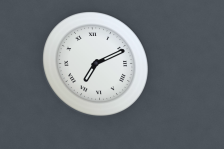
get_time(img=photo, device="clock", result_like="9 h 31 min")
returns 7 h 11 min
